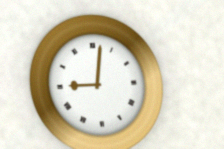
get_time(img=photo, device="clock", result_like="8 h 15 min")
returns 9 h 02 min
